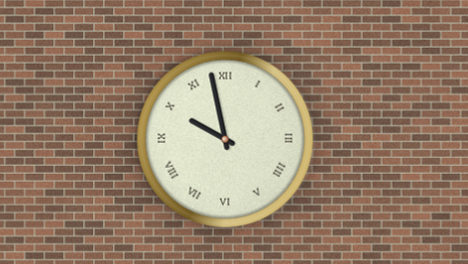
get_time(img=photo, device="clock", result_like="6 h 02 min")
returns 9 h 58 min
